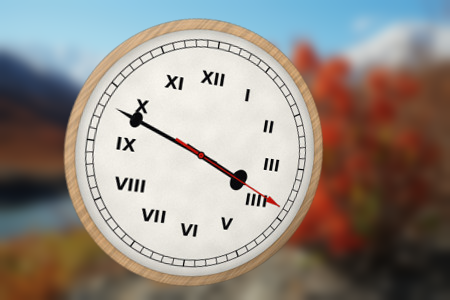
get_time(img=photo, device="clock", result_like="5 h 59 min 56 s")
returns 3 h 48 min 19 s
